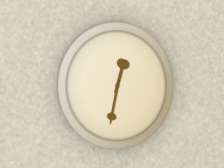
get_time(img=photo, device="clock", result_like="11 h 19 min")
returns 12 h 32 min
